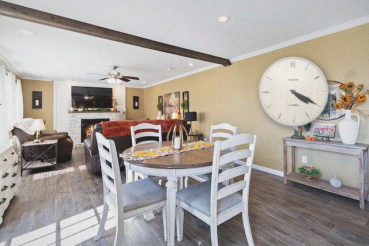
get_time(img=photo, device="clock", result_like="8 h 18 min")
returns 4 h 20 min
